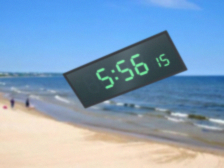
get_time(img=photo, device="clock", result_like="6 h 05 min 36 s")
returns 5 h 56 min 15 s
